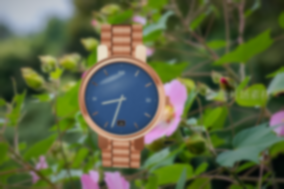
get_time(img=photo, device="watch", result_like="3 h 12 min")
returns 8 h 33 min
